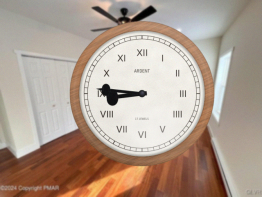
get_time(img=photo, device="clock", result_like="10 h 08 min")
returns 8 h 46 min
